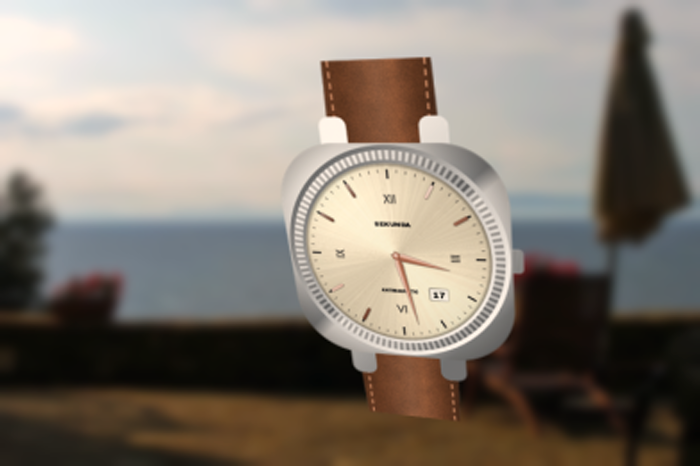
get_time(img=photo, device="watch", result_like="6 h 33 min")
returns 3 h 28 min
